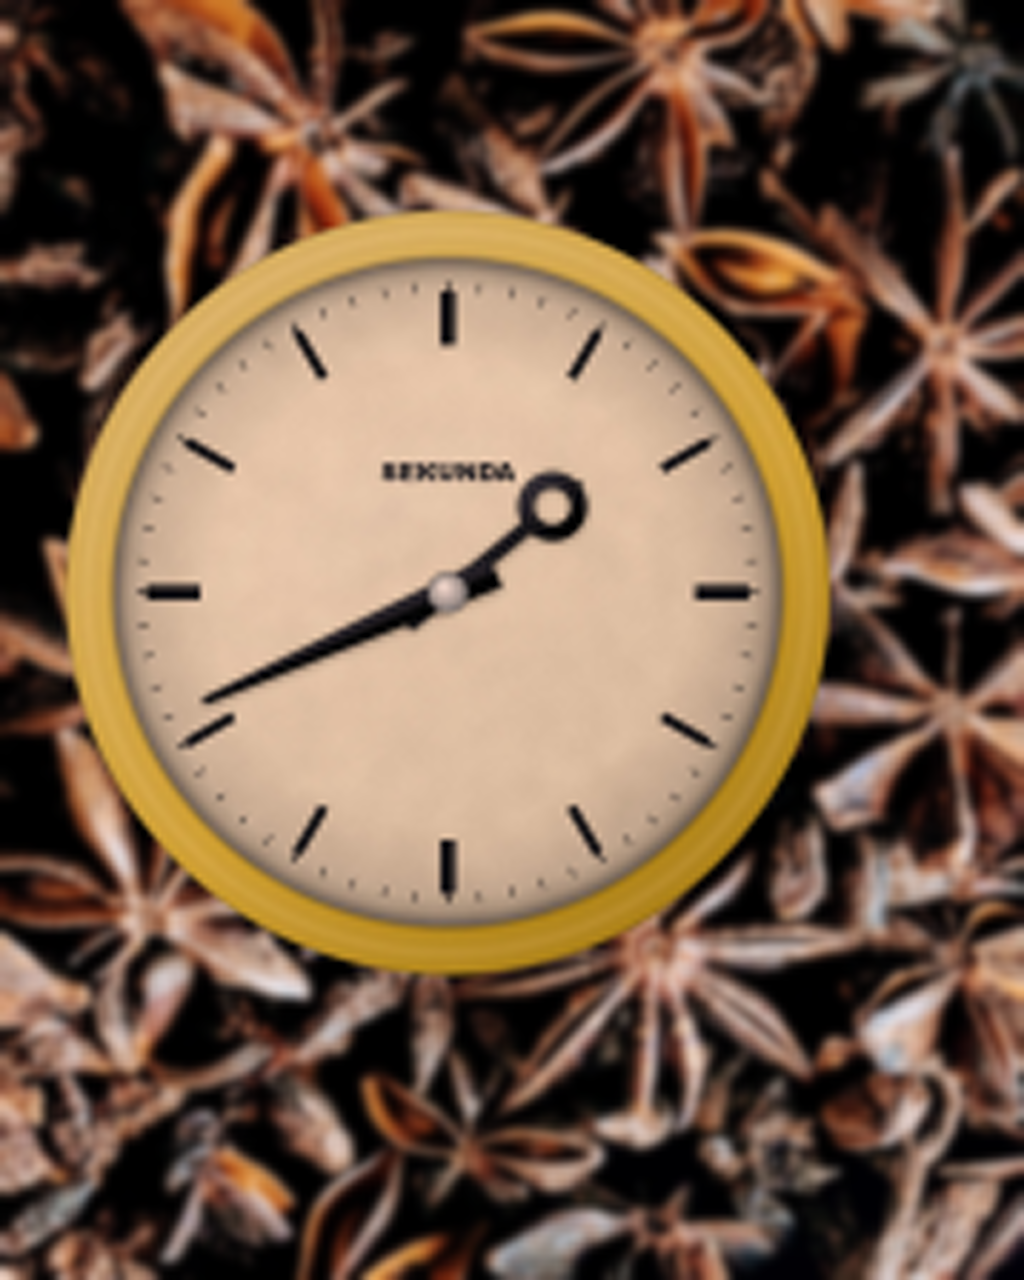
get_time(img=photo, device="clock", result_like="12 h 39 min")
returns 1 h 41 min
